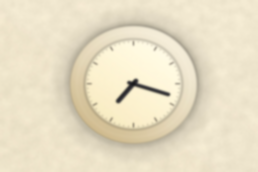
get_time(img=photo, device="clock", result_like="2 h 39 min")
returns 7 h 18 min
